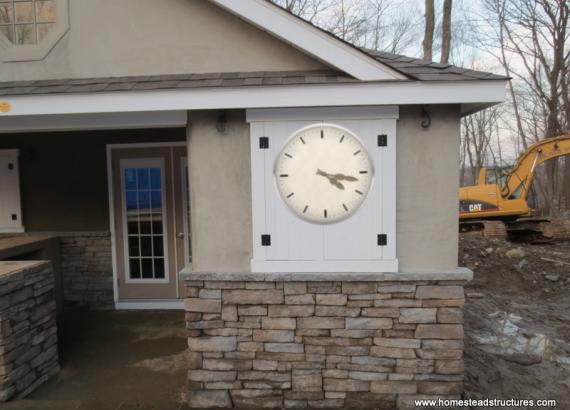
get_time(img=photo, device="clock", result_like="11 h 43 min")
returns 4 h 17 min
